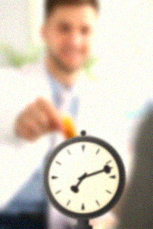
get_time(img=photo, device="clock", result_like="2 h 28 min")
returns 7 h 12 min
